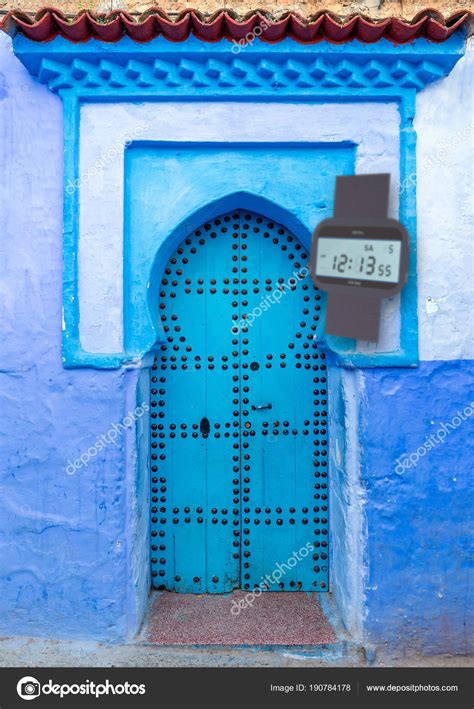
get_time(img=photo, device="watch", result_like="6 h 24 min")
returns 12 h 13 min
